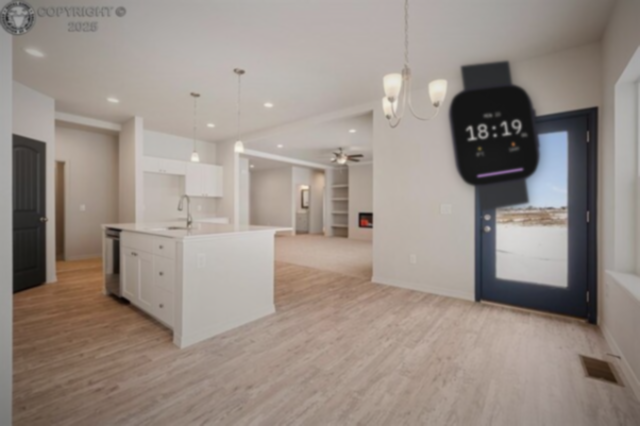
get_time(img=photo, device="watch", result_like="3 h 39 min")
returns 18 h 19 min
